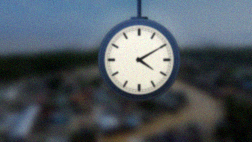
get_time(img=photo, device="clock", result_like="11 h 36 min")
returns 4 h 10 min
